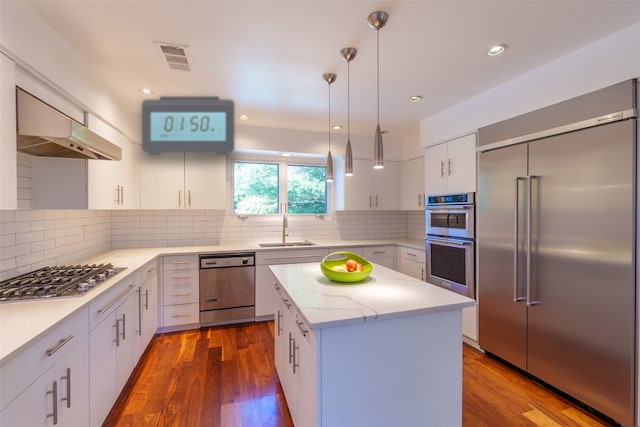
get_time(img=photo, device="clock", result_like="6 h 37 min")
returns 1 h 50 min
